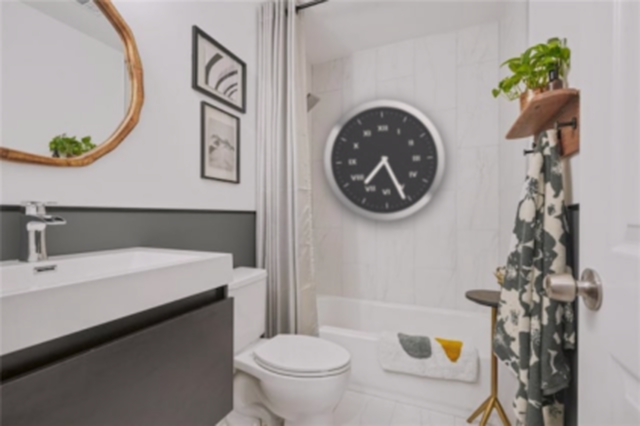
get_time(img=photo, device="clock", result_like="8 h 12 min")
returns 7 h 26 min
